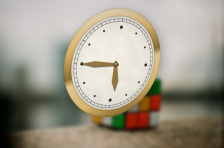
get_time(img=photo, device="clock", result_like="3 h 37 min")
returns 5 h 45 min
